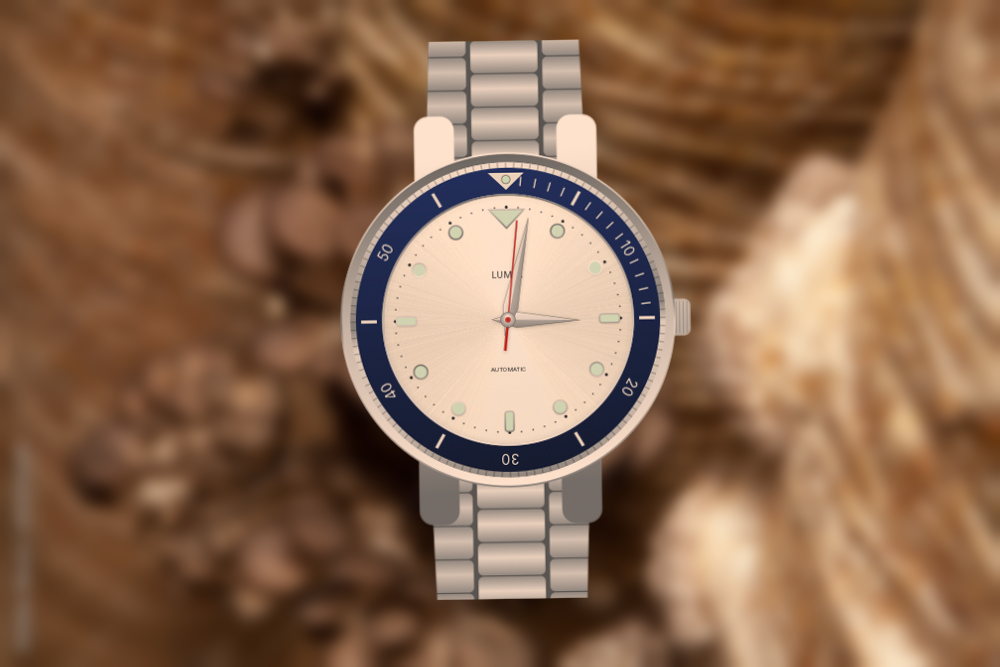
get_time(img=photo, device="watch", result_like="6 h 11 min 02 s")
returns 3 h 02 min 01 s
